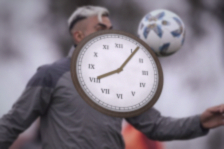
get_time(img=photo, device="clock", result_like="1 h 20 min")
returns 8 h 06 min
